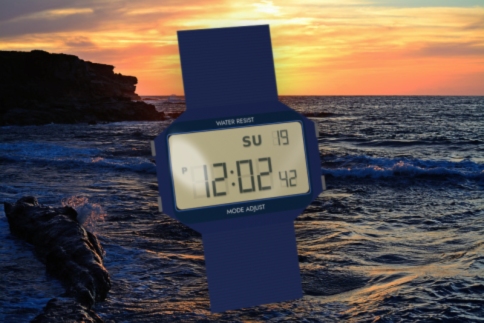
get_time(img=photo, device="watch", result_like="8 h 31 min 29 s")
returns 12 h 02 min 42 s
